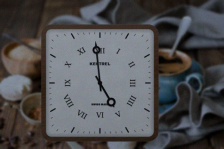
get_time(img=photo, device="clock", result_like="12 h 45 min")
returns 4 h 59 min
